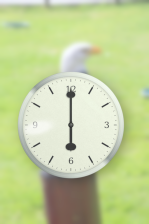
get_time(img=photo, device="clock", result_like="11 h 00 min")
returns 6 h 00 min
